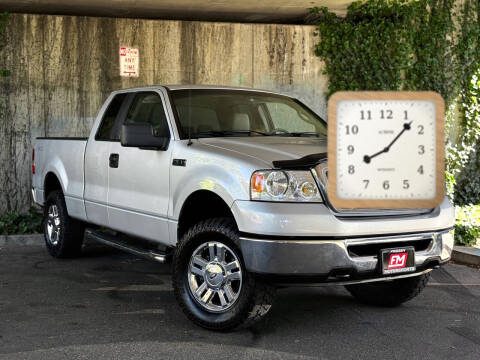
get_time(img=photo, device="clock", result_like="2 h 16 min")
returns 8 h 07 min
